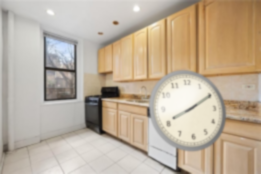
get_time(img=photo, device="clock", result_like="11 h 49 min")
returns 8 h 10 min
